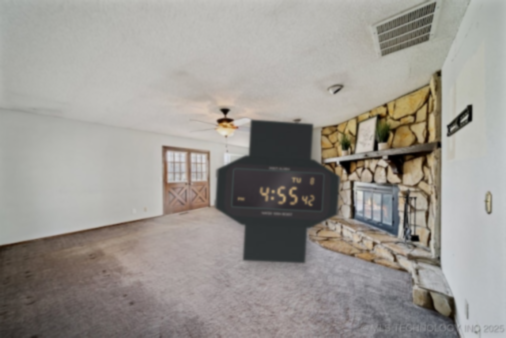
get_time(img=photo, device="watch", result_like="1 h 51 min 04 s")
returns 4 h 55 min 42 s
